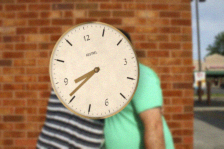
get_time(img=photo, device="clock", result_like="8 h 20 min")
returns 8 h 41 min
